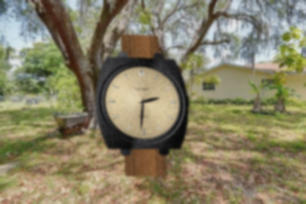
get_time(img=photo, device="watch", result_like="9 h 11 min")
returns 2 h 31 min
